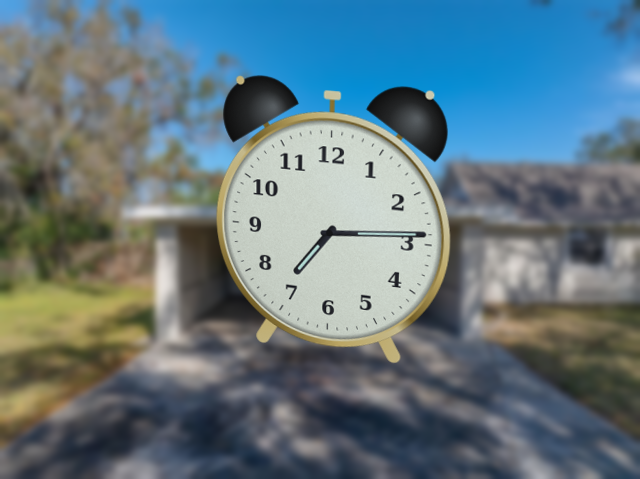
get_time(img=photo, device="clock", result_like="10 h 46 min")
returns 7 h 14 min
